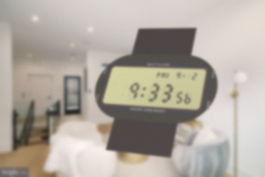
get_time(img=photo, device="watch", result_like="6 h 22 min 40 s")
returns 9 h 33 min 56 s
